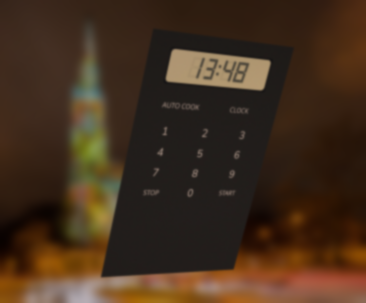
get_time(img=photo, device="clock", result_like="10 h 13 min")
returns 13 h 48 min
